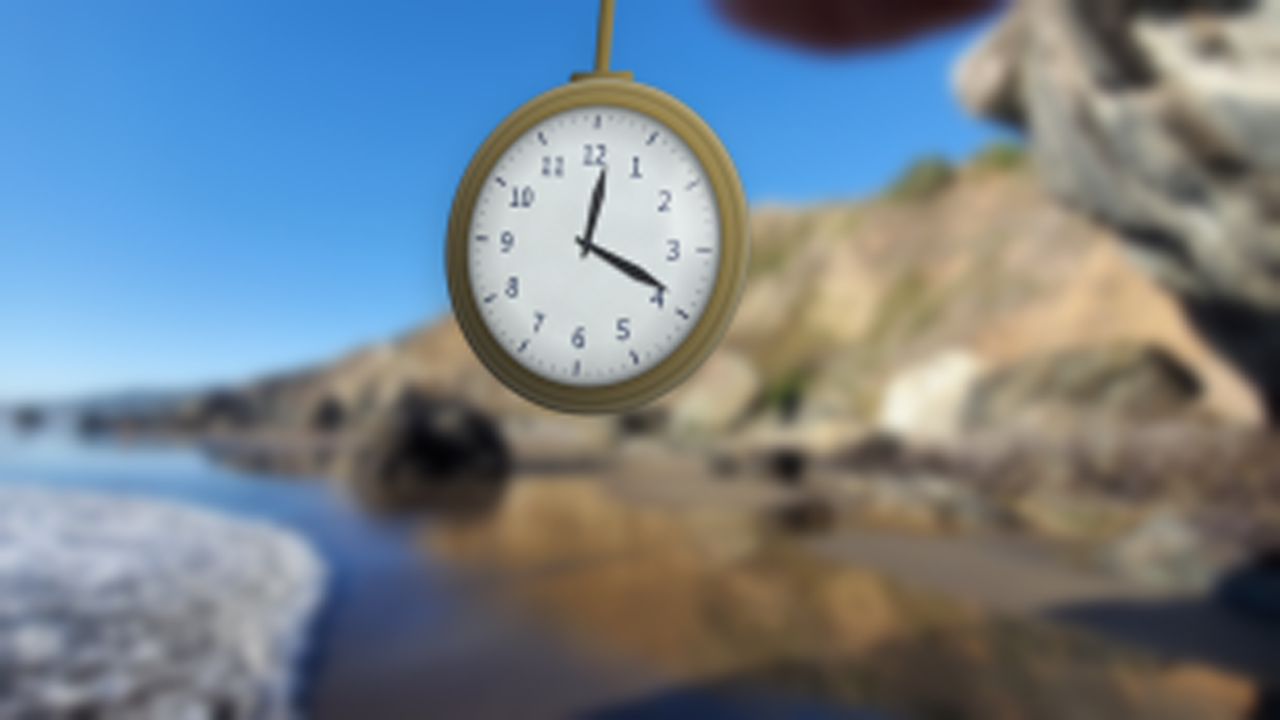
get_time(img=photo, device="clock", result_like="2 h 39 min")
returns 12 h 19 min
